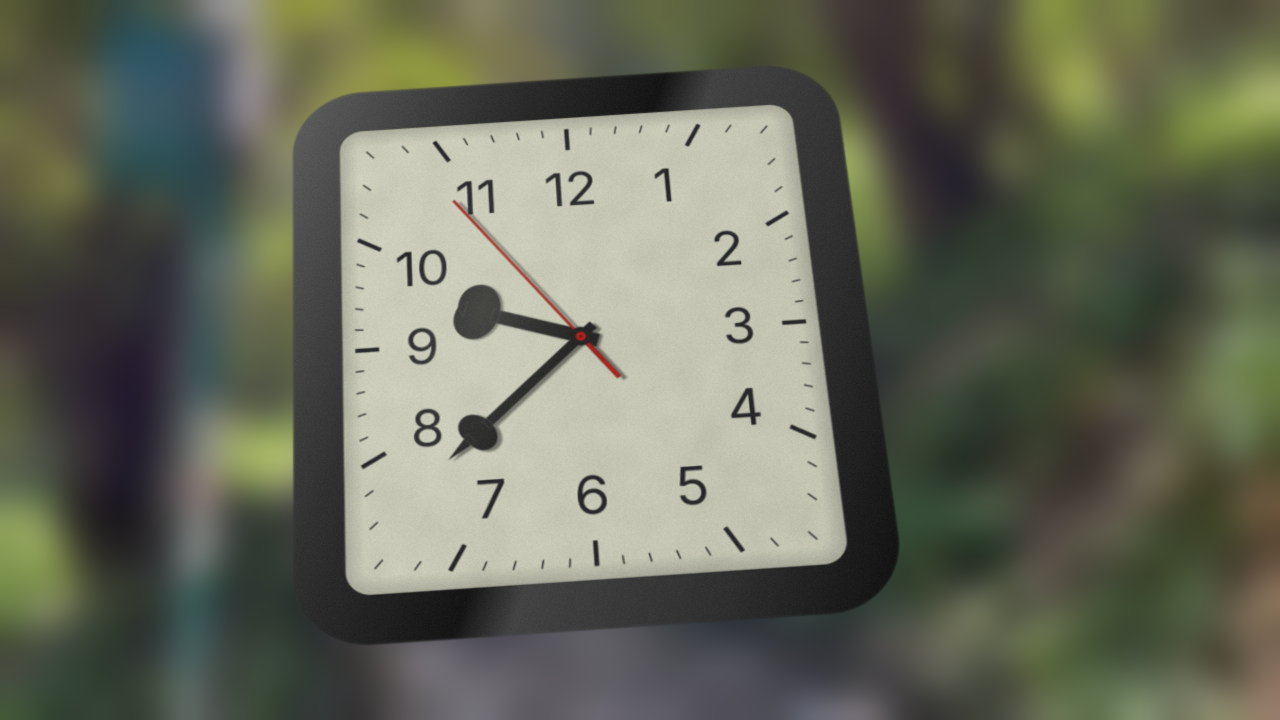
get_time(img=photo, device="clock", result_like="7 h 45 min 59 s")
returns 9 h 37 min 54 s
